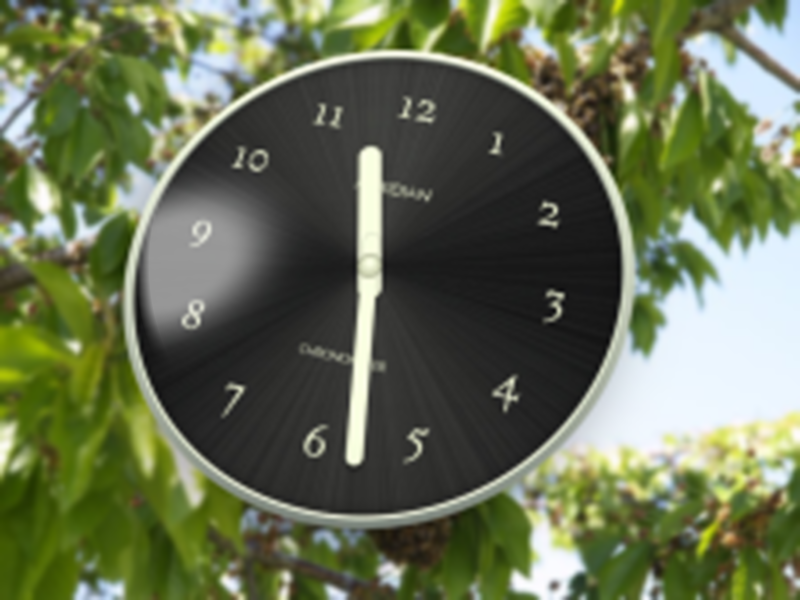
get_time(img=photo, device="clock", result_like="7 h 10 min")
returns 11 h 28 min
